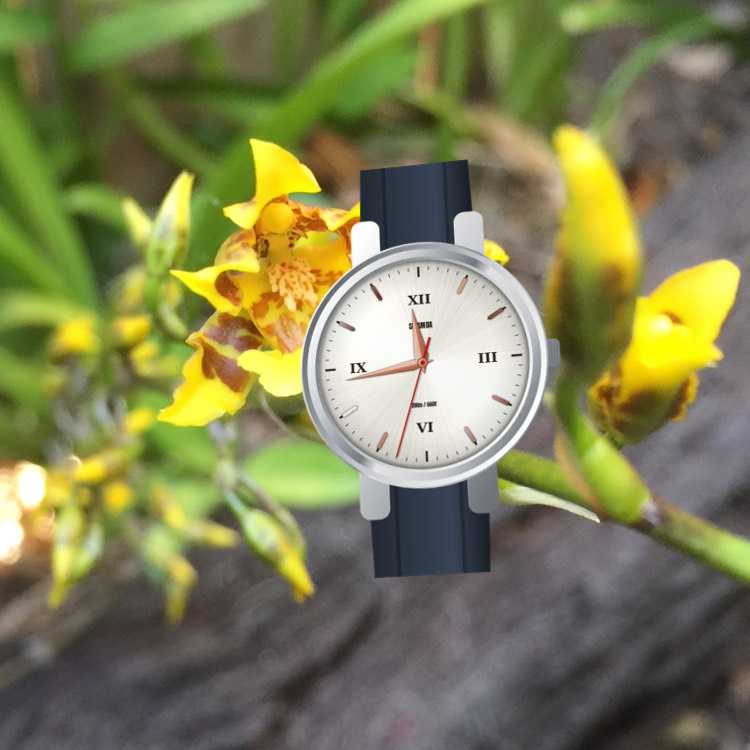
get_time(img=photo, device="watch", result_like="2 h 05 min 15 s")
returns 11 h 43 min 33 s
